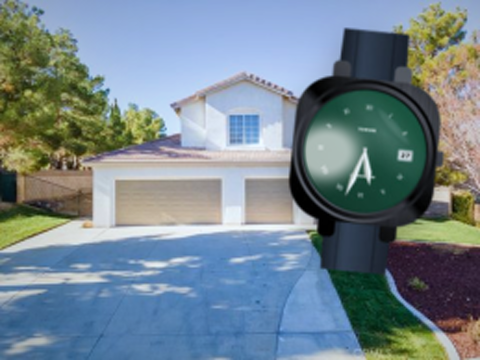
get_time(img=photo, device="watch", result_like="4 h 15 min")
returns 5 h 33 min
